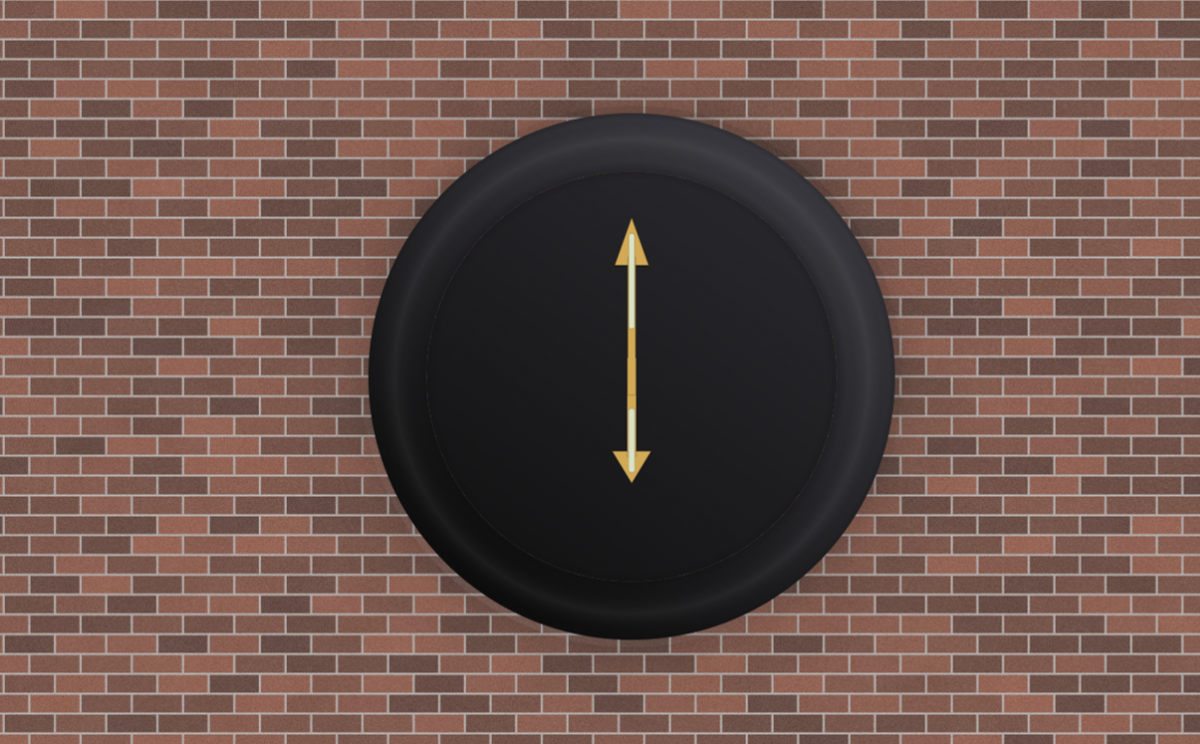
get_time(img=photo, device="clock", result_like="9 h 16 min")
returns 6 h 00 min
